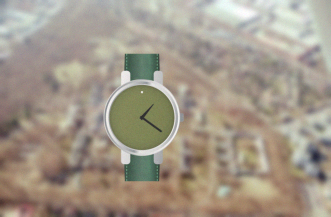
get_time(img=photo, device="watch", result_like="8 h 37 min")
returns 1 h 21 min
